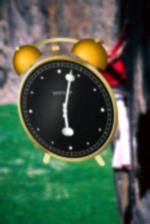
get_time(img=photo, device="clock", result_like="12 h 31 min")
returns 6 h 03 min
